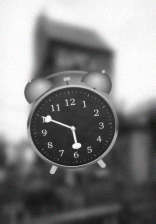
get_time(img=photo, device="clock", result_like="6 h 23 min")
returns 5 h 50 min
